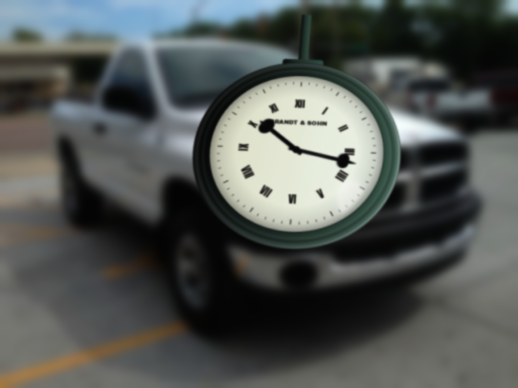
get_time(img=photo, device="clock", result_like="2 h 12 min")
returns 10 h 17 min
